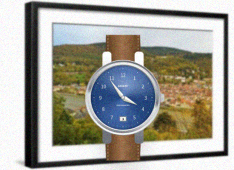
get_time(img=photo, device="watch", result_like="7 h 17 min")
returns 3 h 54 min
